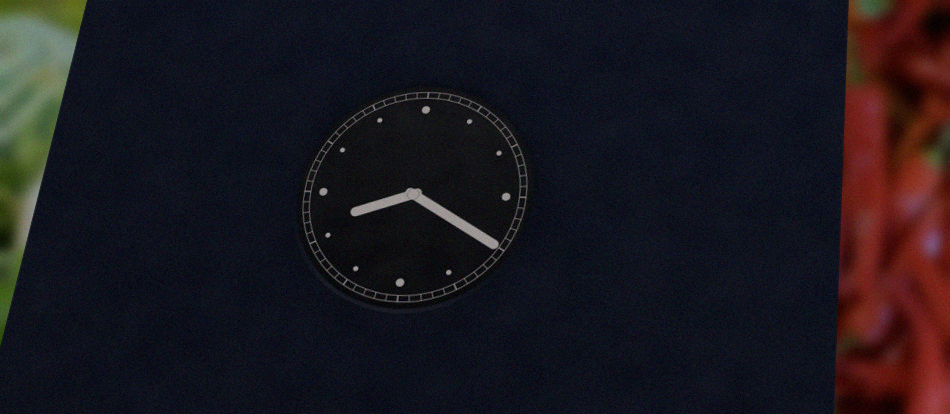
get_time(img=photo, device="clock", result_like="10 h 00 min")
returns 8 h 20 min
